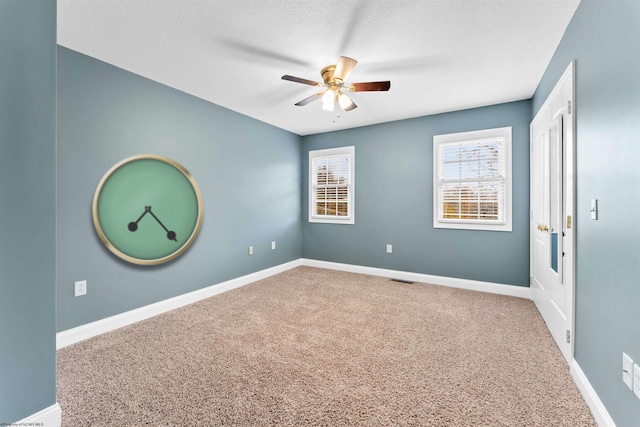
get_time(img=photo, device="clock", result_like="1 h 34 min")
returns 7 h 23 min
